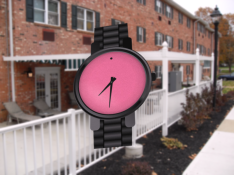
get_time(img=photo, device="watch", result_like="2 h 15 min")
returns 7 h 31 min
